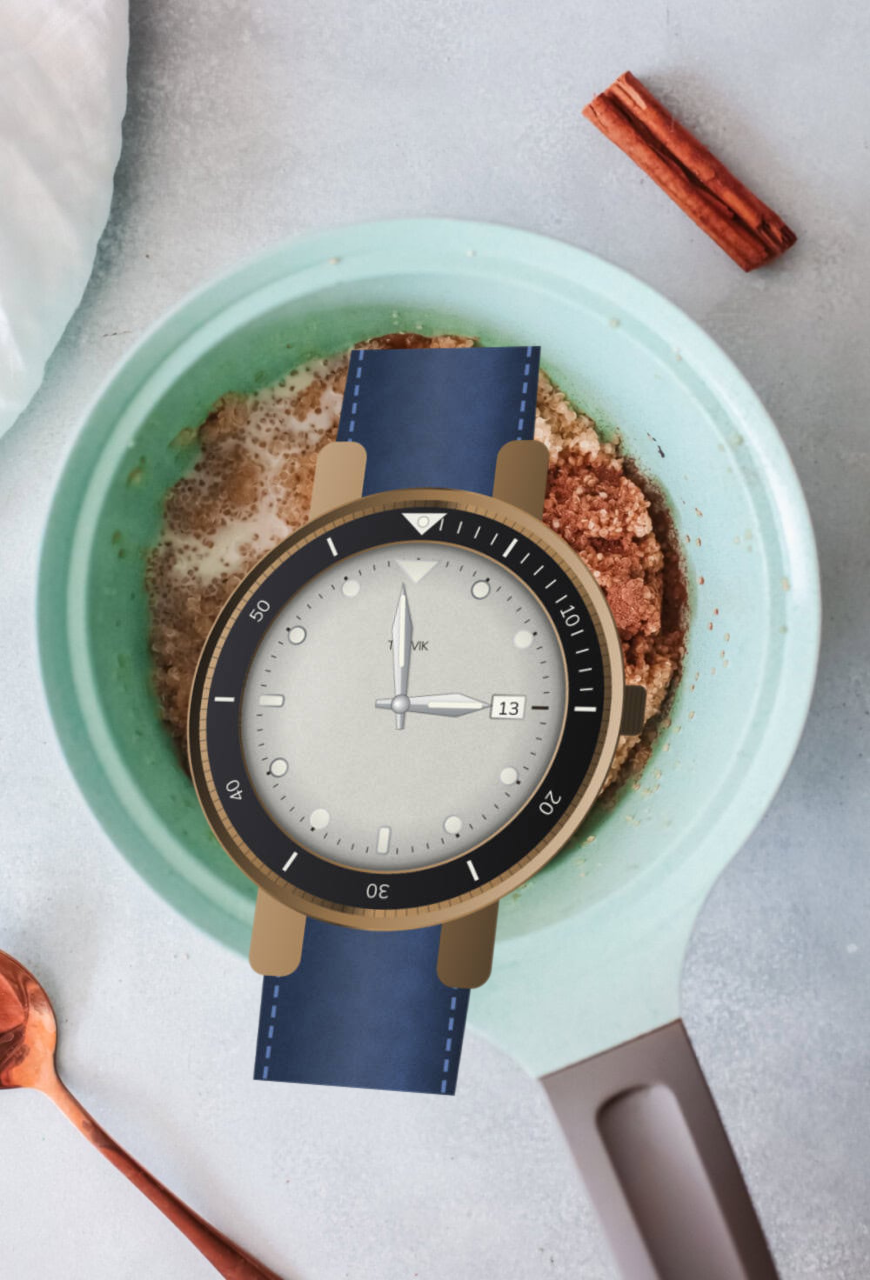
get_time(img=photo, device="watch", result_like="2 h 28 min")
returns 2 h 59 min
